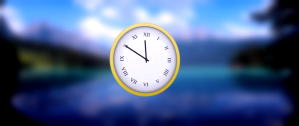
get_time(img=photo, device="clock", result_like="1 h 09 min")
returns 11 h 50 min
